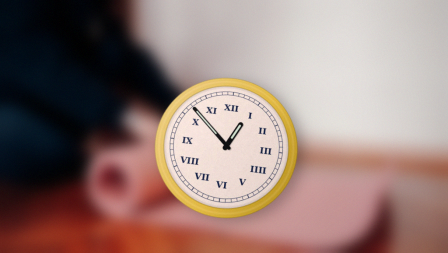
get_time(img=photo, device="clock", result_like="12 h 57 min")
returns 12 h 52 min
